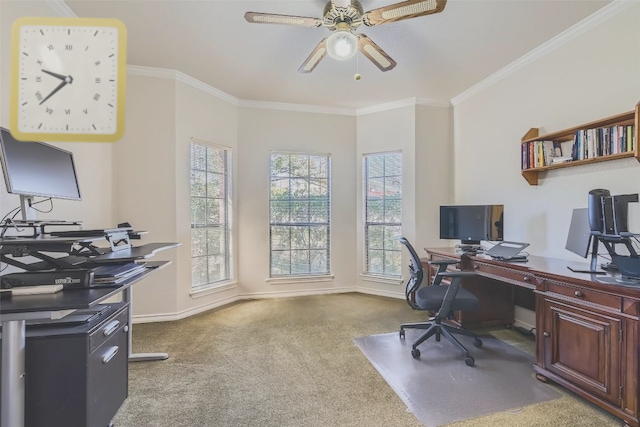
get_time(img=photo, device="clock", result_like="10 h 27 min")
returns 9 h 38 min
